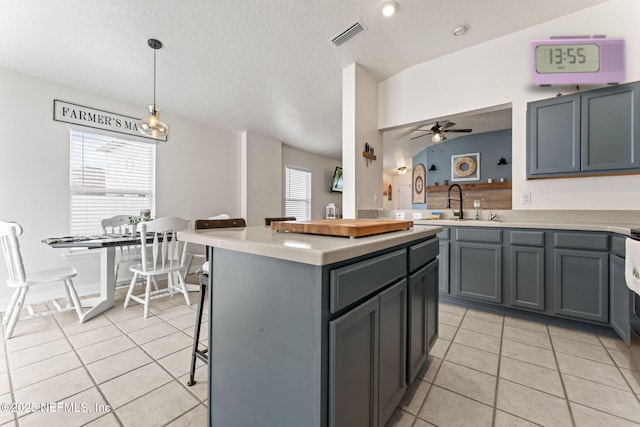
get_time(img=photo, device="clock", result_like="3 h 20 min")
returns 13 h 55 min
